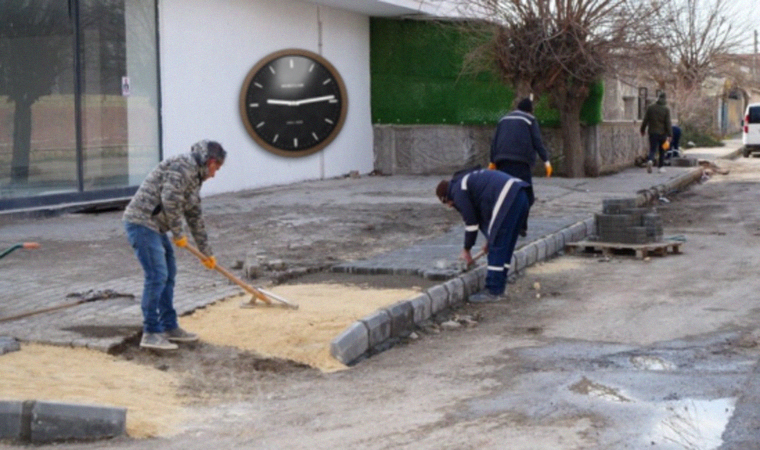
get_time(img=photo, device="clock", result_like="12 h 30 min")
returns 9 h 14 min
